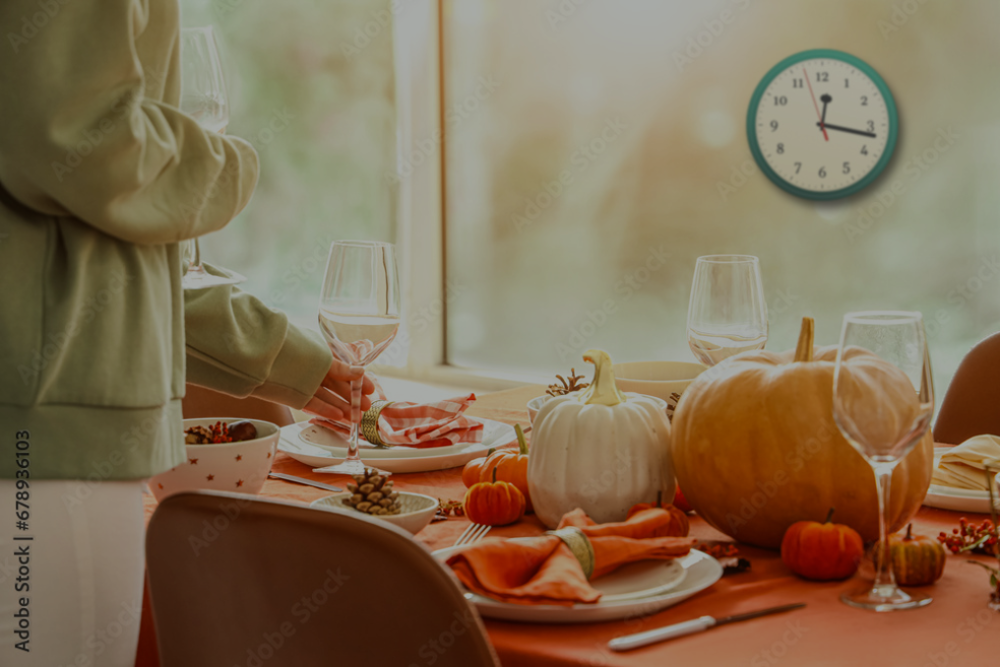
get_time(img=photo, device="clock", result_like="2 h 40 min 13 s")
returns 12 h 16 min 57 s
